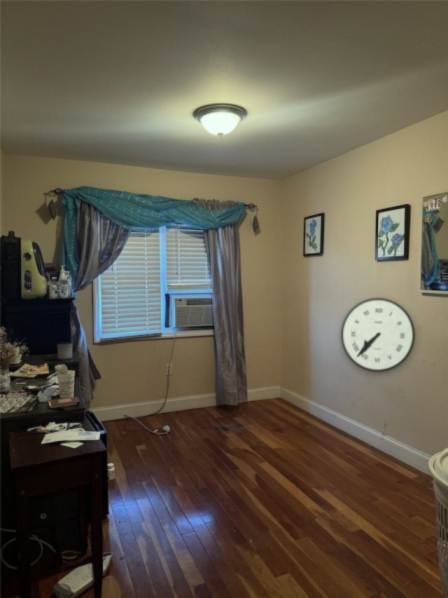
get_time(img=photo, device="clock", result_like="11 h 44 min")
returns 7 h 37 min
